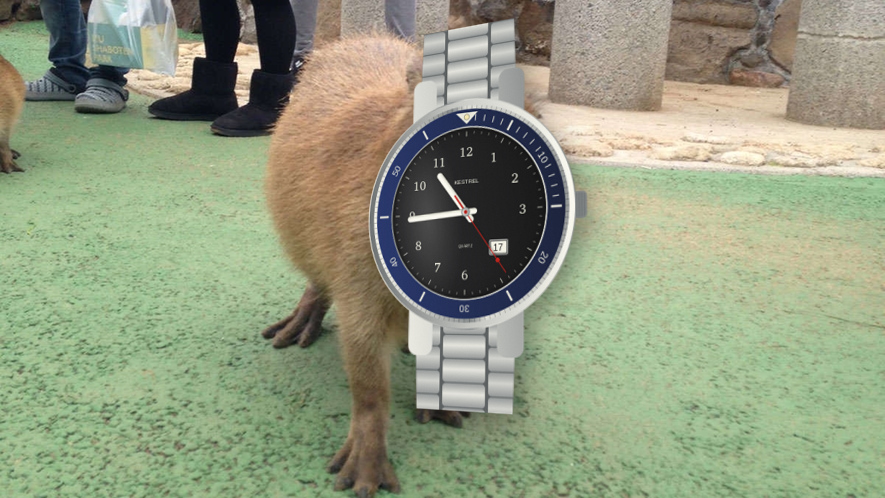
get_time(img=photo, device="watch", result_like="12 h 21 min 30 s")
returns 10 h 44 min 24 s
